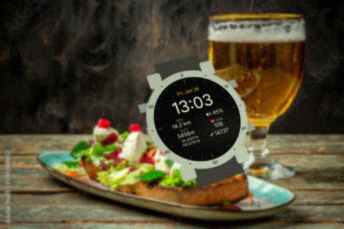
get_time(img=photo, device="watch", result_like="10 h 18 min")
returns 13 h 03 min
